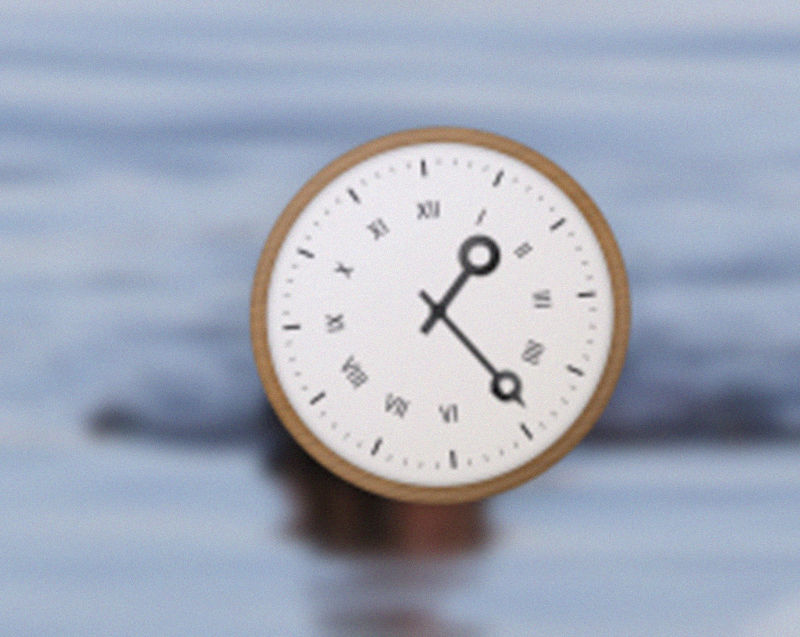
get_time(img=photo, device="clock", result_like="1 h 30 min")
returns 1 h 24 min
